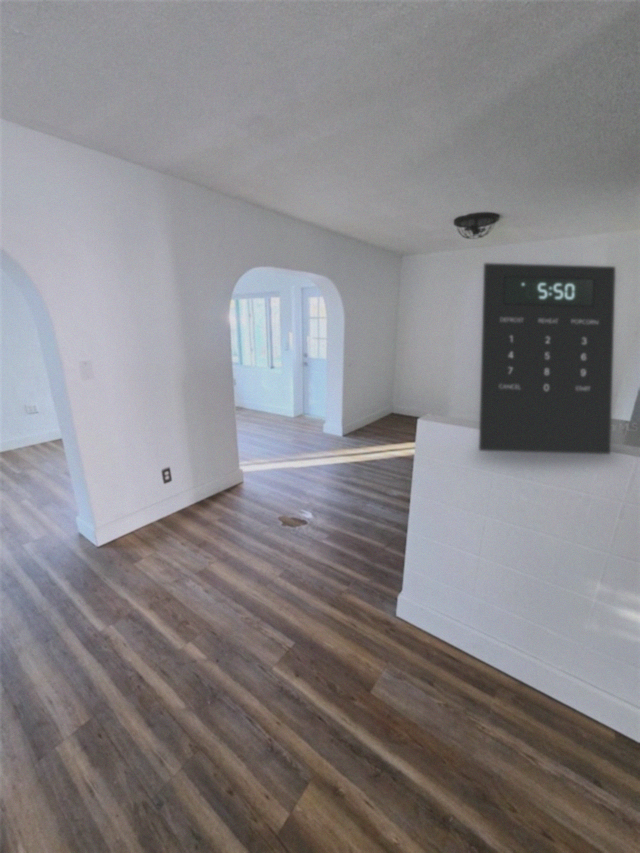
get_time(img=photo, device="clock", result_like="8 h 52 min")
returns 5 h 50 min
